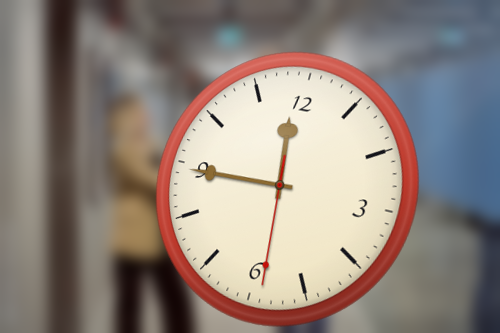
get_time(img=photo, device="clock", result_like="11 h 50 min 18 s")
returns 11 h 44 min 29 s
